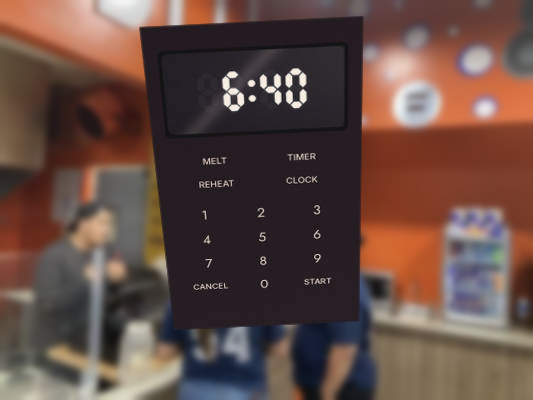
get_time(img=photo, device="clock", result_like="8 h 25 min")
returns 6 h 40 min
